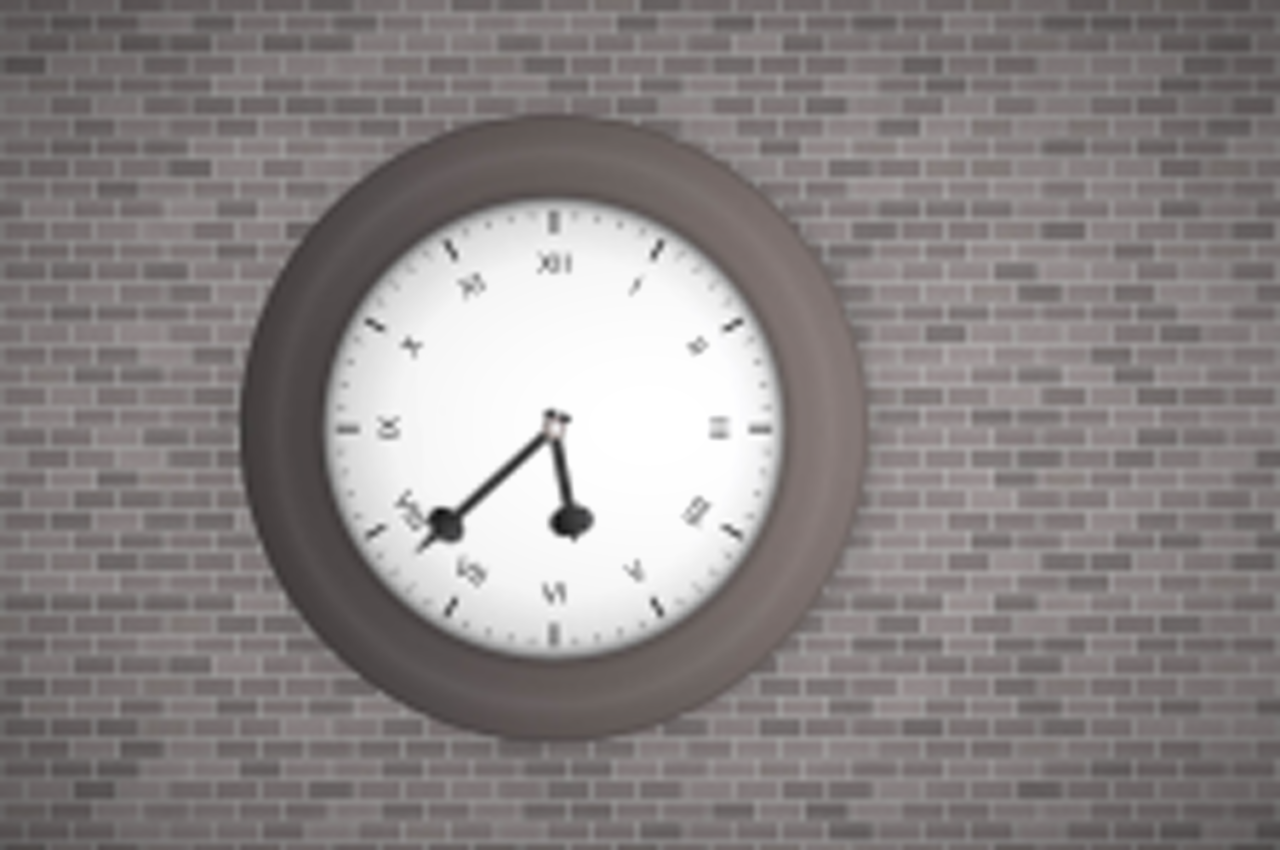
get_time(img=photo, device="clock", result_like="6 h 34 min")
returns 5 h 38 min
